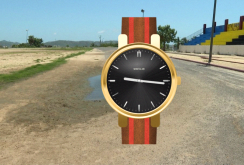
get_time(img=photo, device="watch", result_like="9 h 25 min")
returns 9 h 16 min
